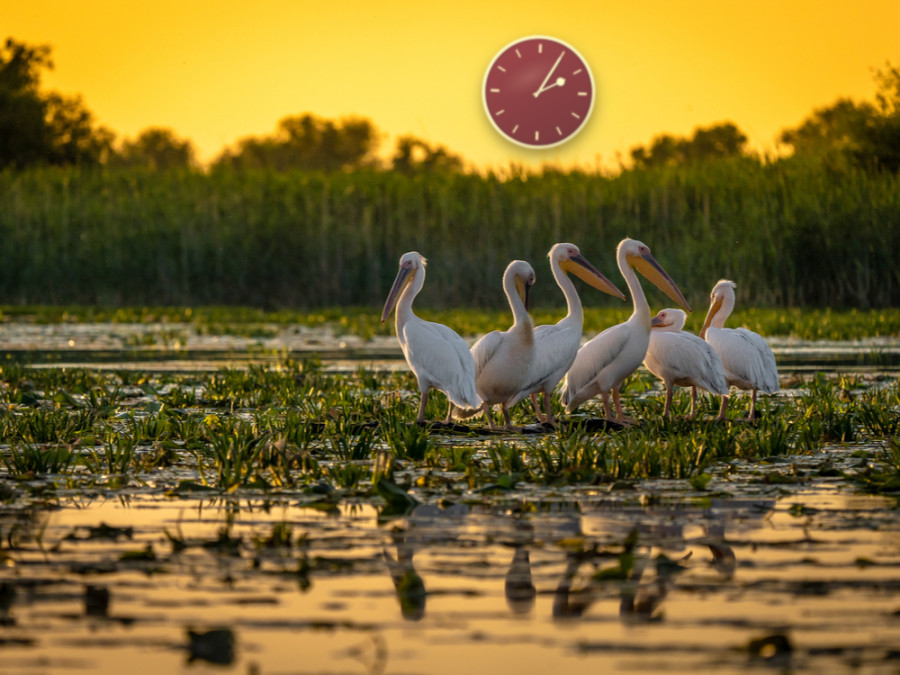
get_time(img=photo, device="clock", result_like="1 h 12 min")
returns 2 h 05 min
